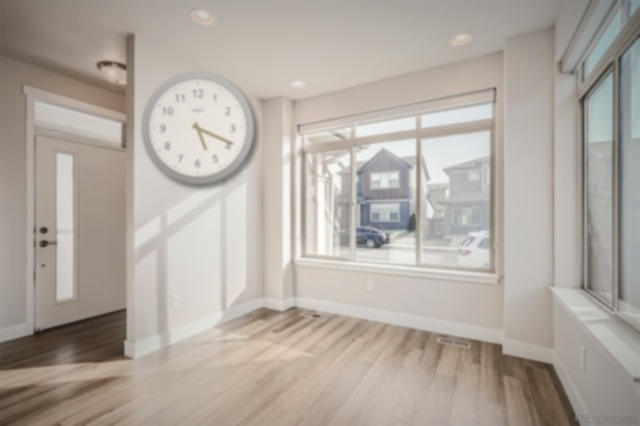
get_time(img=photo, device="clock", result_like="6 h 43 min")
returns 5 h 19 min
